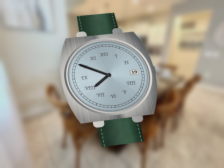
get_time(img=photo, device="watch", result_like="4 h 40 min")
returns 7 h 50 min
